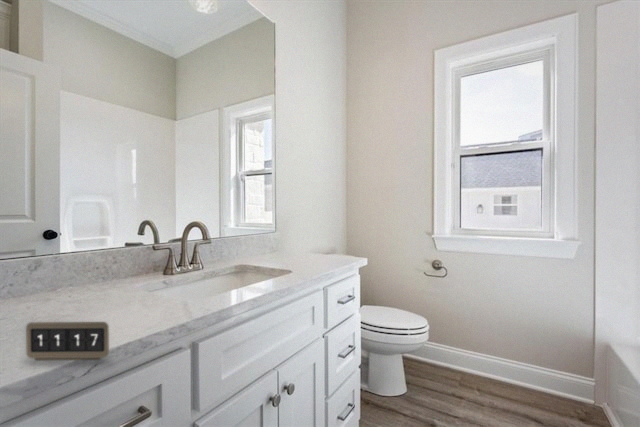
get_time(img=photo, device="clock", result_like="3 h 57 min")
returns 11 h 17 min
